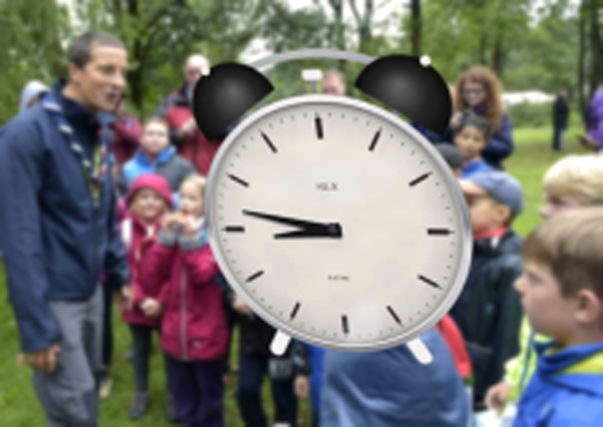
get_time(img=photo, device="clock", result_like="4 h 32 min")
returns 8 h 47 min
